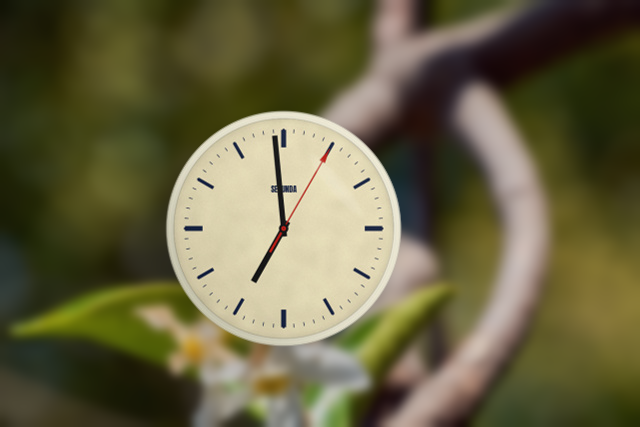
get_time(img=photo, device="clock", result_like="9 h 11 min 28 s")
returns 6 h 59 min 05 s
